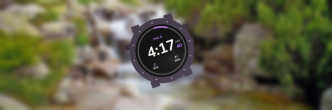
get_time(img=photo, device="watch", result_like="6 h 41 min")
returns 4 h 17 min
